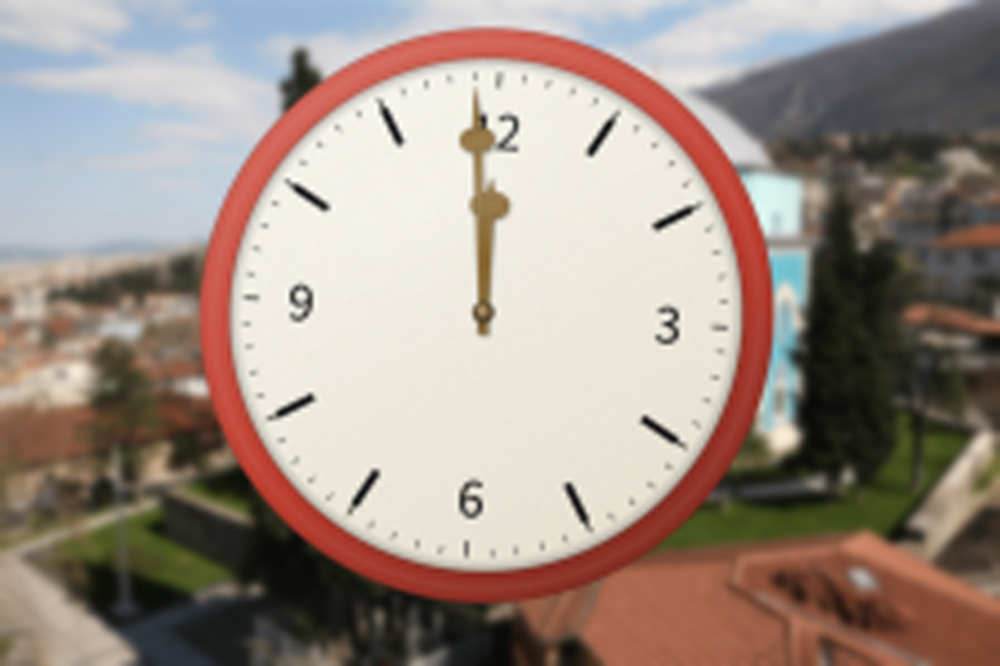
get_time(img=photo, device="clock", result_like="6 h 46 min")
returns 11 h 59 min
